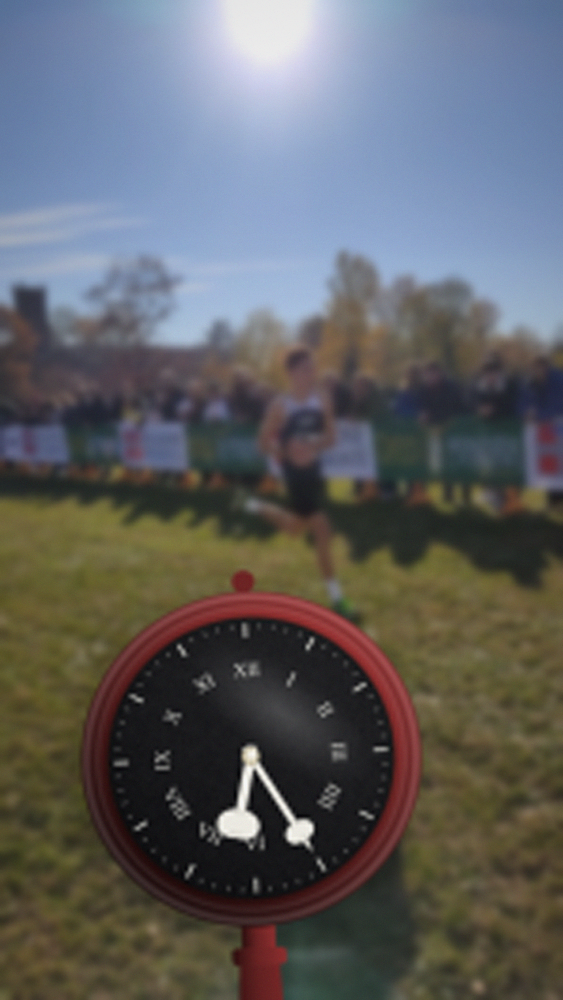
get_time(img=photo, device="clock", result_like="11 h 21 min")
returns 6 h 25 min
